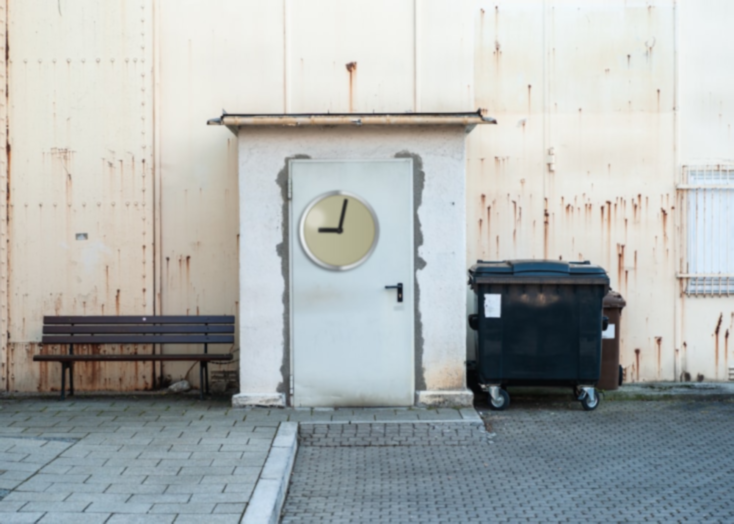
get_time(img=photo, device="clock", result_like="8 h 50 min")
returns 9 h 02 min
